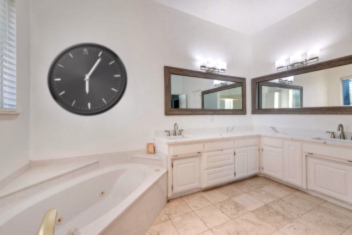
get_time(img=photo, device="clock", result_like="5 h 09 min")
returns 6 h 06 min
